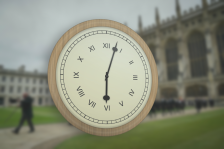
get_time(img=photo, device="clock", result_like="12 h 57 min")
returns 6 h 03 min
